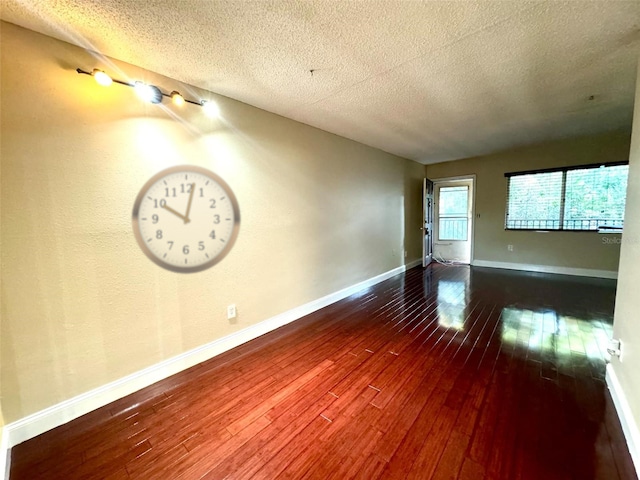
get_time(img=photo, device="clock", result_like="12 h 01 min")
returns 10 h 02 min
